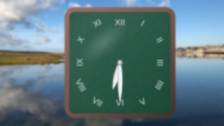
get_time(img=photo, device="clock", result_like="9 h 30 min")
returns 6 h 30 min
